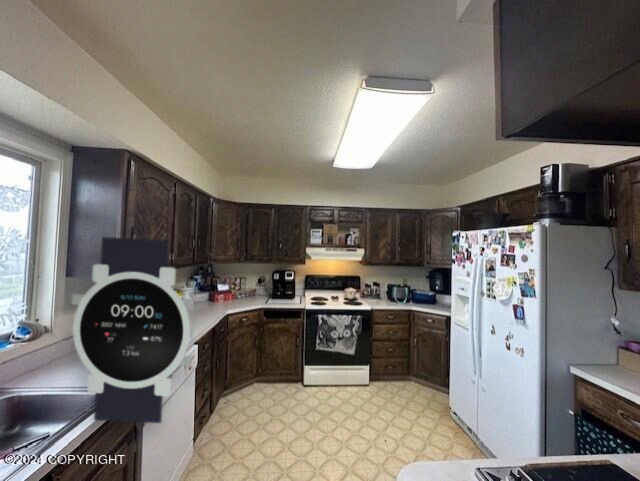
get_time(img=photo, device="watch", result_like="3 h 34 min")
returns 9 h 00 min
